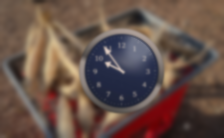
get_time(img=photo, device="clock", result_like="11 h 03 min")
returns 9 h 54 min
